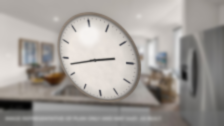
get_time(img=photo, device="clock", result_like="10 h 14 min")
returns 2 h 43 min
